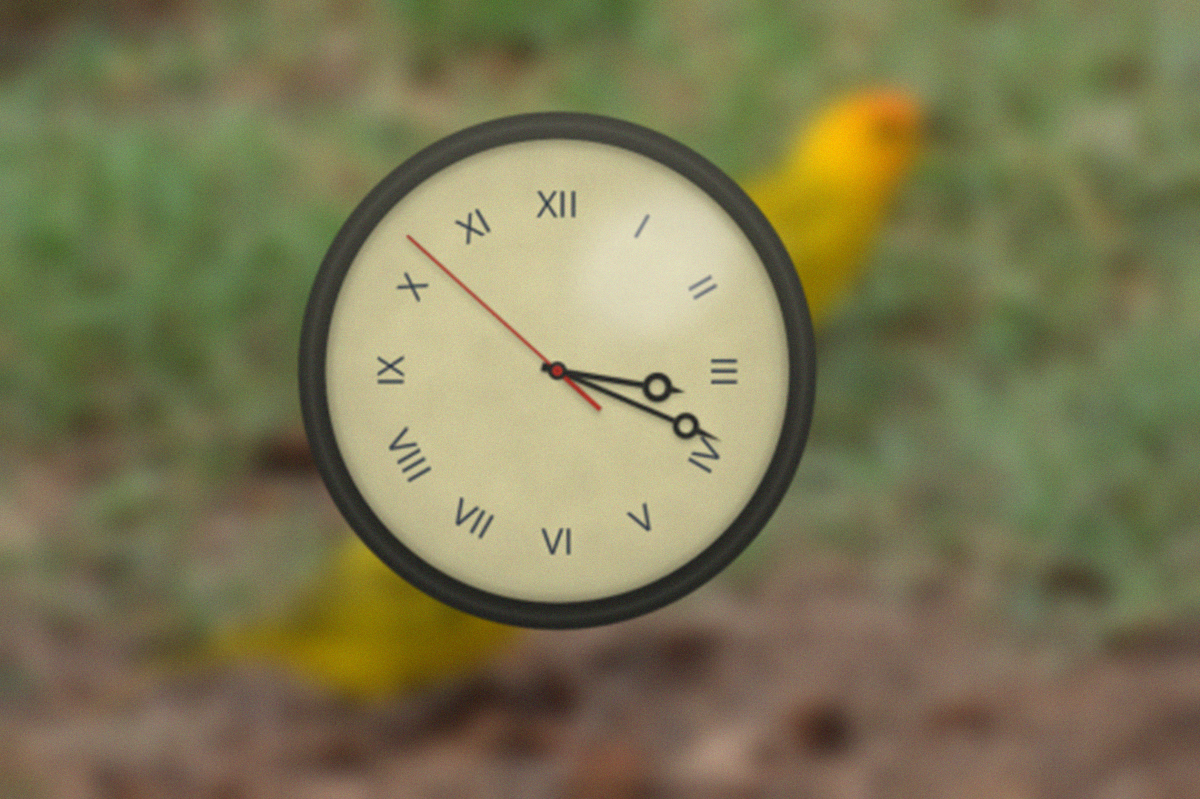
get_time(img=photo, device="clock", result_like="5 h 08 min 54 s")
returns 3 h 18 min 52 s
